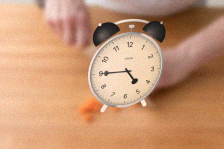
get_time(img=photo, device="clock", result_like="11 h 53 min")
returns 4 h 45 min
